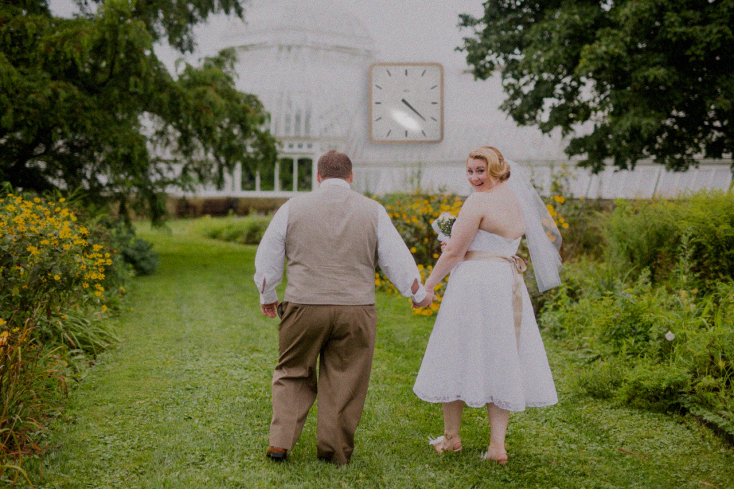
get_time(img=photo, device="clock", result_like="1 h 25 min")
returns 4 h 22 min
